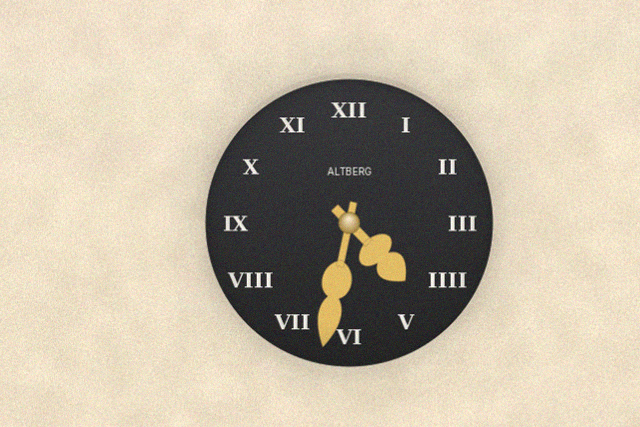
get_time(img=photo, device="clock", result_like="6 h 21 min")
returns 4 h 32 min
